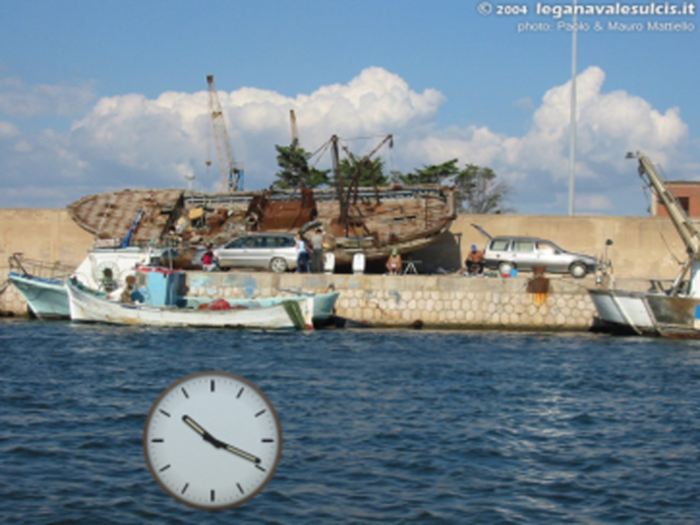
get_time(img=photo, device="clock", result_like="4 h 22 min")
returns 10 h 19 min
